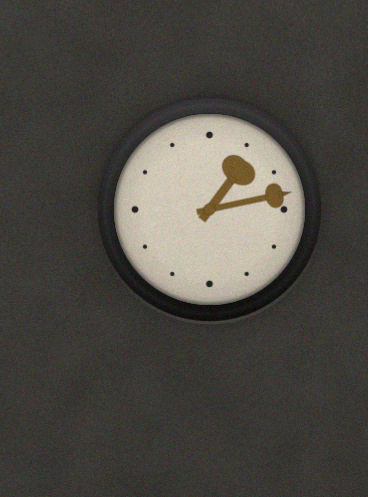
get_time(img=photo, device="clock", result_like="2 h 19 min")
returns 1 h 13 min
